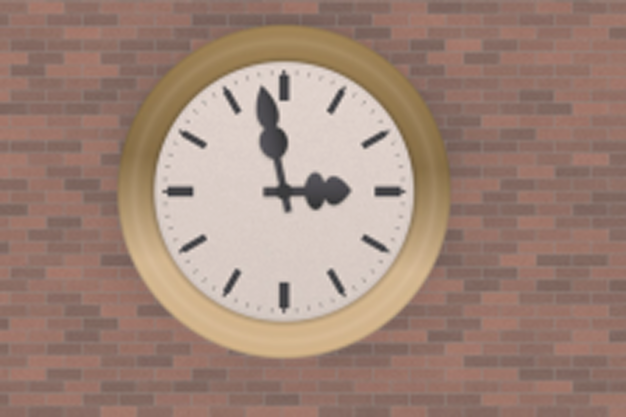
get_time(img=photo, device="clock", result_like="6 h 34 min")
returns 2 h 58 min
